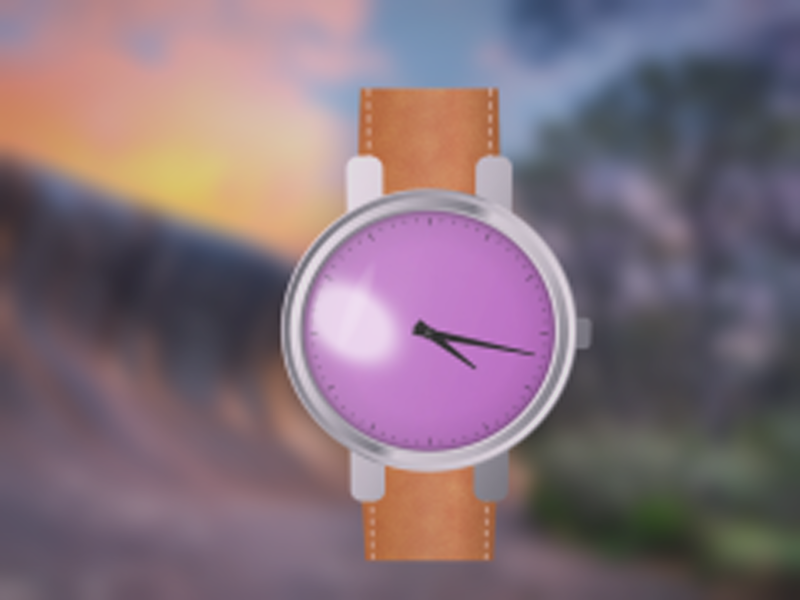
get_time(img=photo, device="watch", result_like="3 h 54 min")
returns 4 h 17 min
